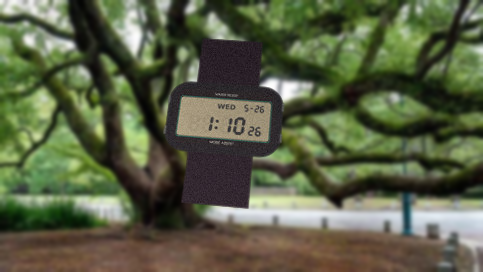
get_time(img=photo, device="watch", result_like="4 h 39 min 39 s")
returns 1 h 10 min 26 s
